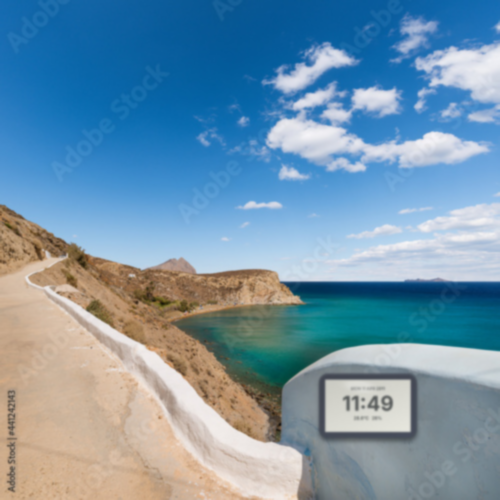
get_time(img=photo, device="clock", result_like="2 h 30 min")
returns 11 h 49 min
